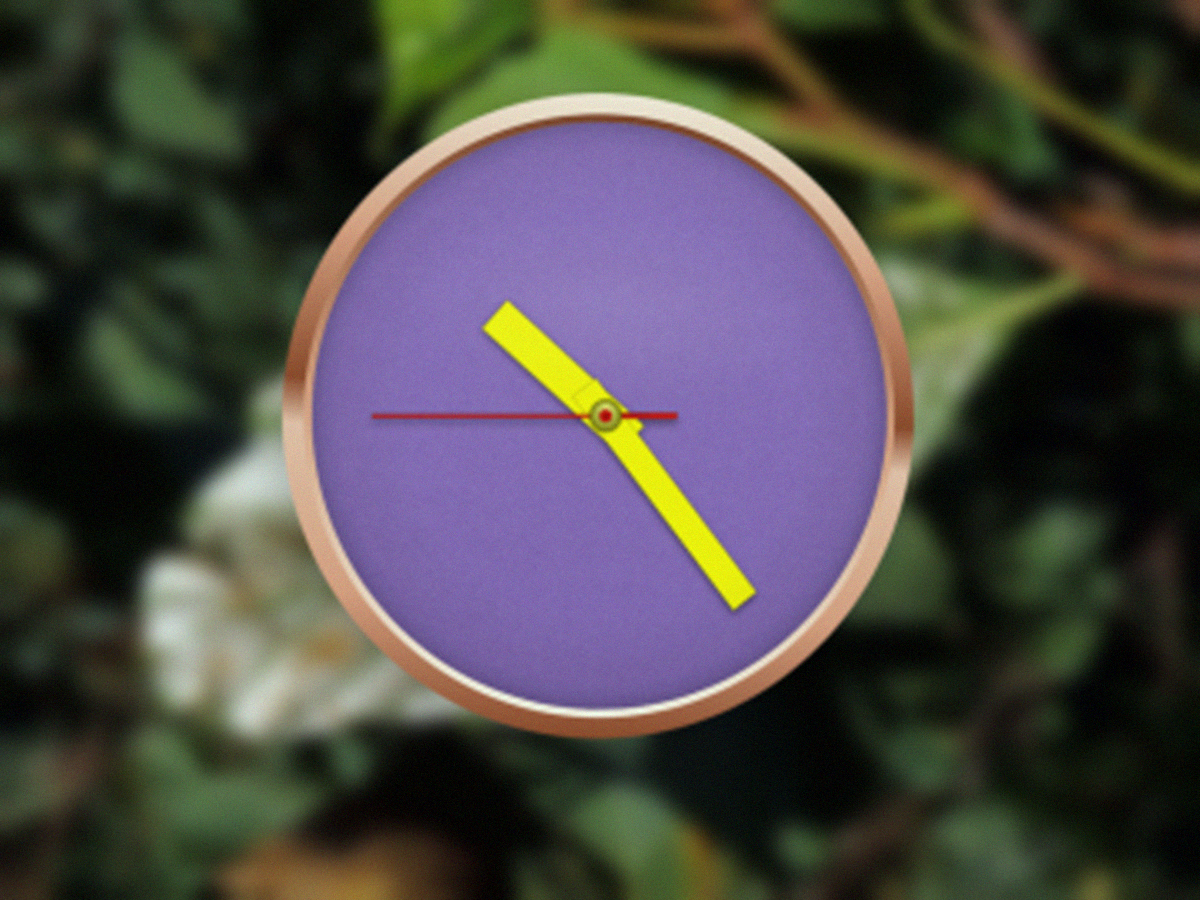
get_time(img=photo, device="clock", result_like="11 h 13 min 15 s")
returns 10 h 23 min 45 s
